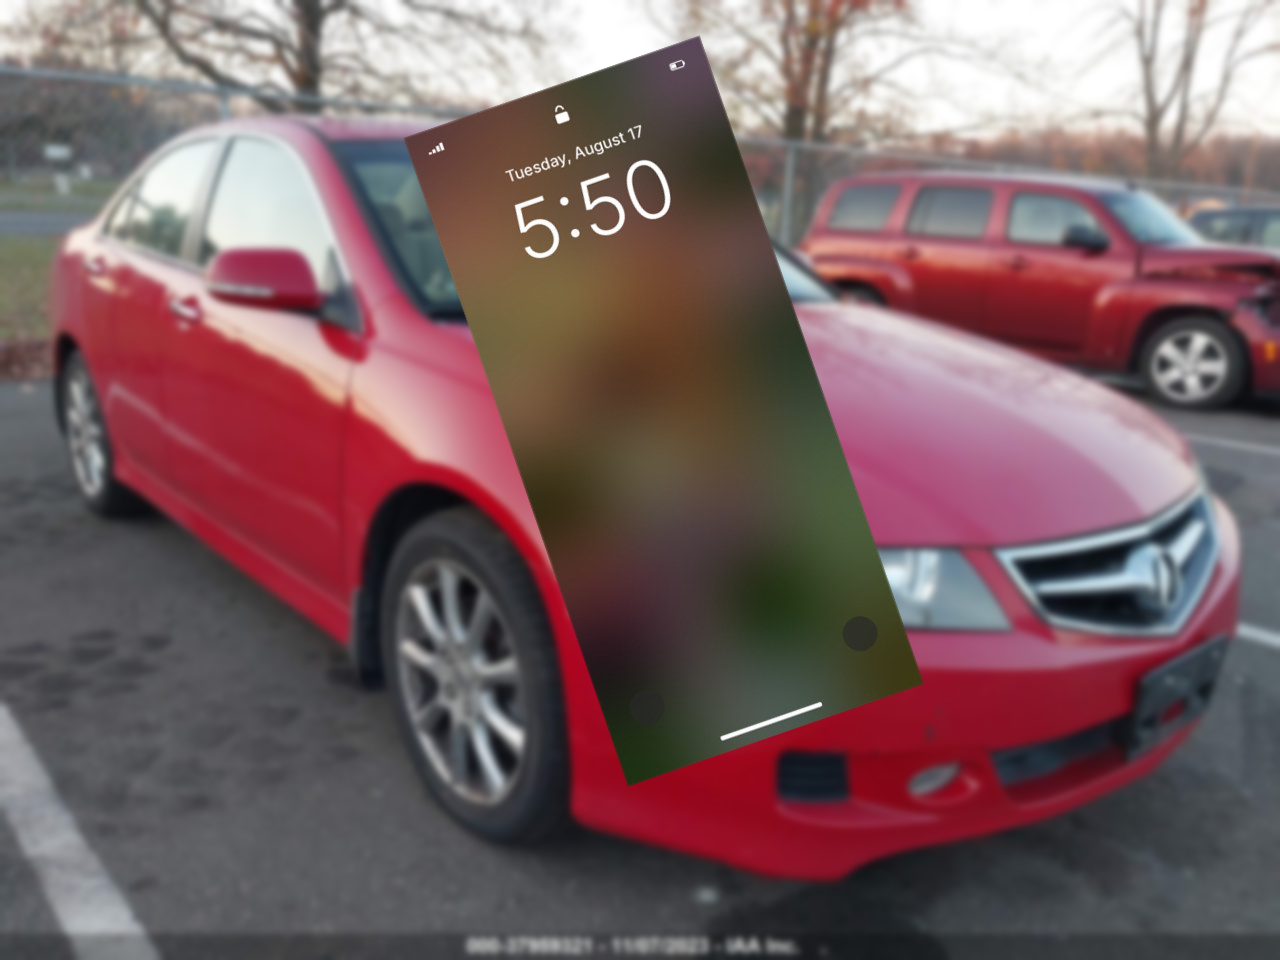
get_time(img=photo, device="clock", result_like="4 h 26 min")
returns 5 h 50 min
